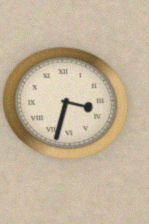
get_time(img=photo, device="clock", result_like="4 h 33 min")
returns 3 h 33 min
